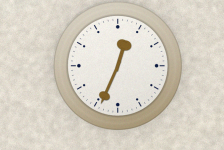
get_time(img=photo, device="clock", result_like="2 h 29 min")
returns 12 h 34 min
